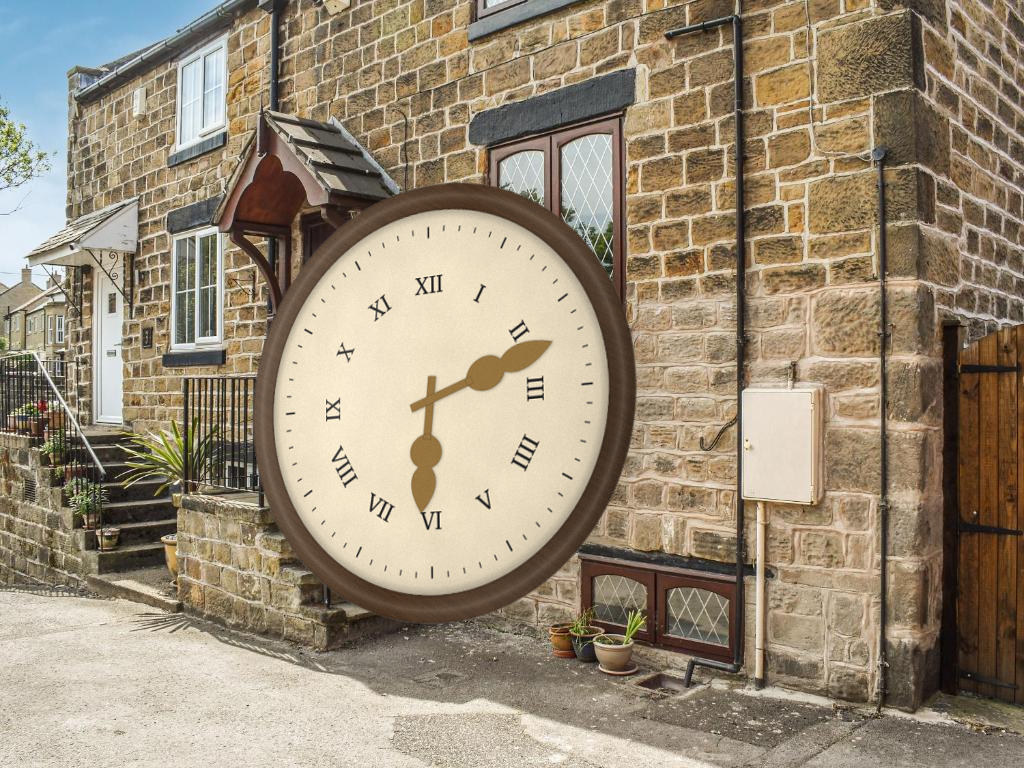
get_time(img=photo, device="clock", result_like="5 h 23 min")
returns 6 h 12 min
